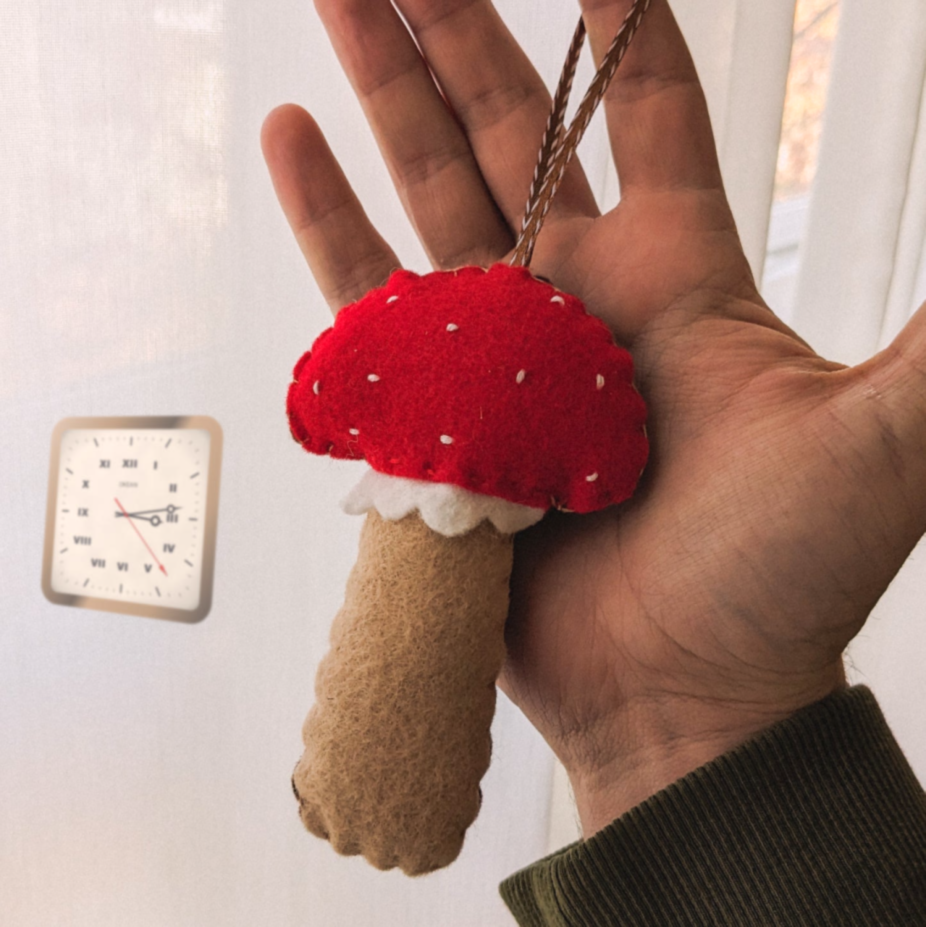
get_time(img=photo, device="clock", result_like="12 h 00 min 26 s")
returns 3 h 13 min 23 s
